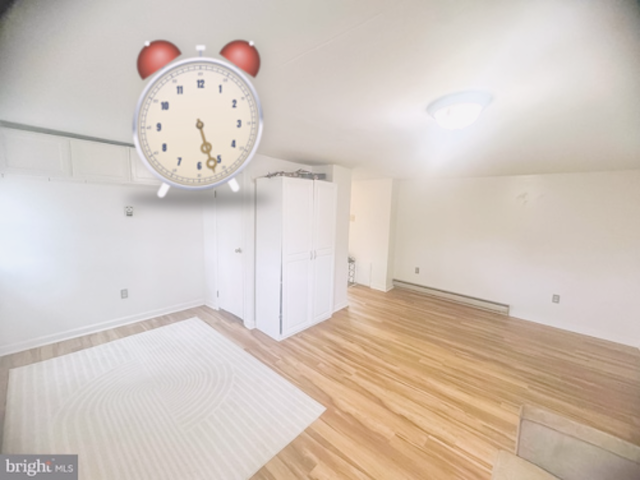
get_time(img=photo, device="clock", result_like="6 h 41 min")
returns 5 h 27 min
